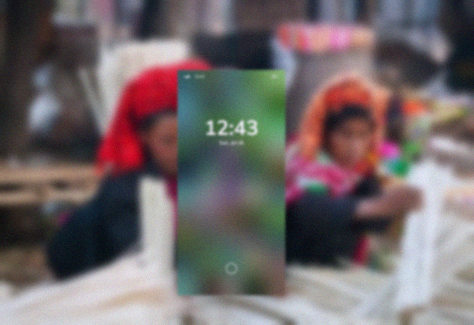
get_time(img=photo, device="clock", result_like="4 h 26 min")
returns 12 h 43 min
